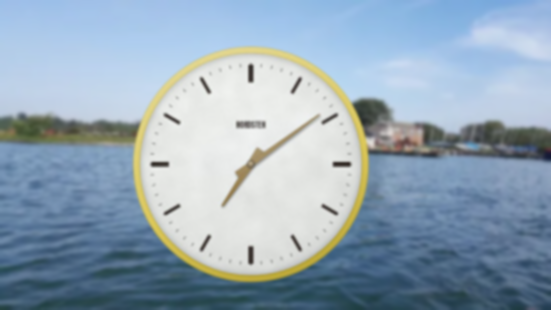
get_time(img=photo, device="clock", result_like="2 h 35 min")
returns 7 h 09 min
